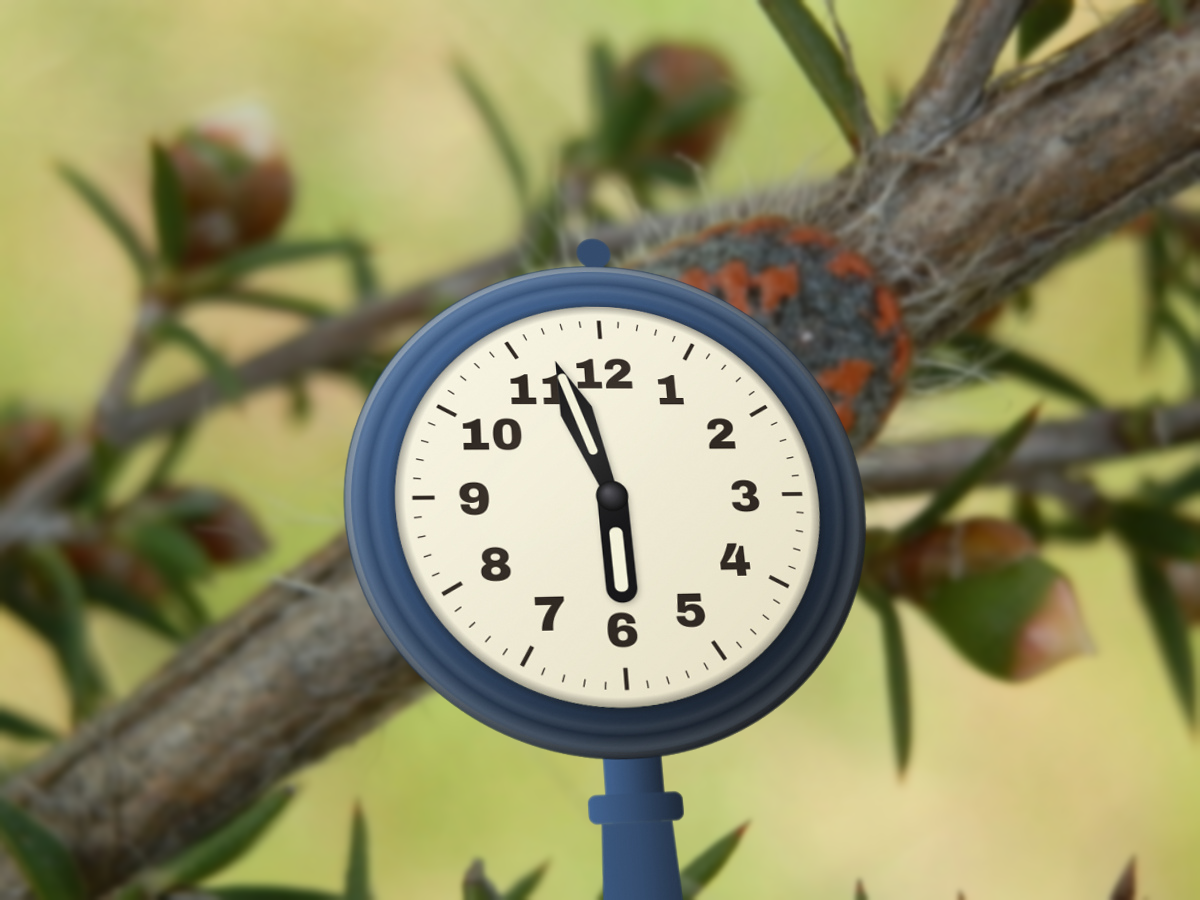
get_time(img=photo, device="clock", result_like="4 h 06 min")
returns 5 h 57 min
